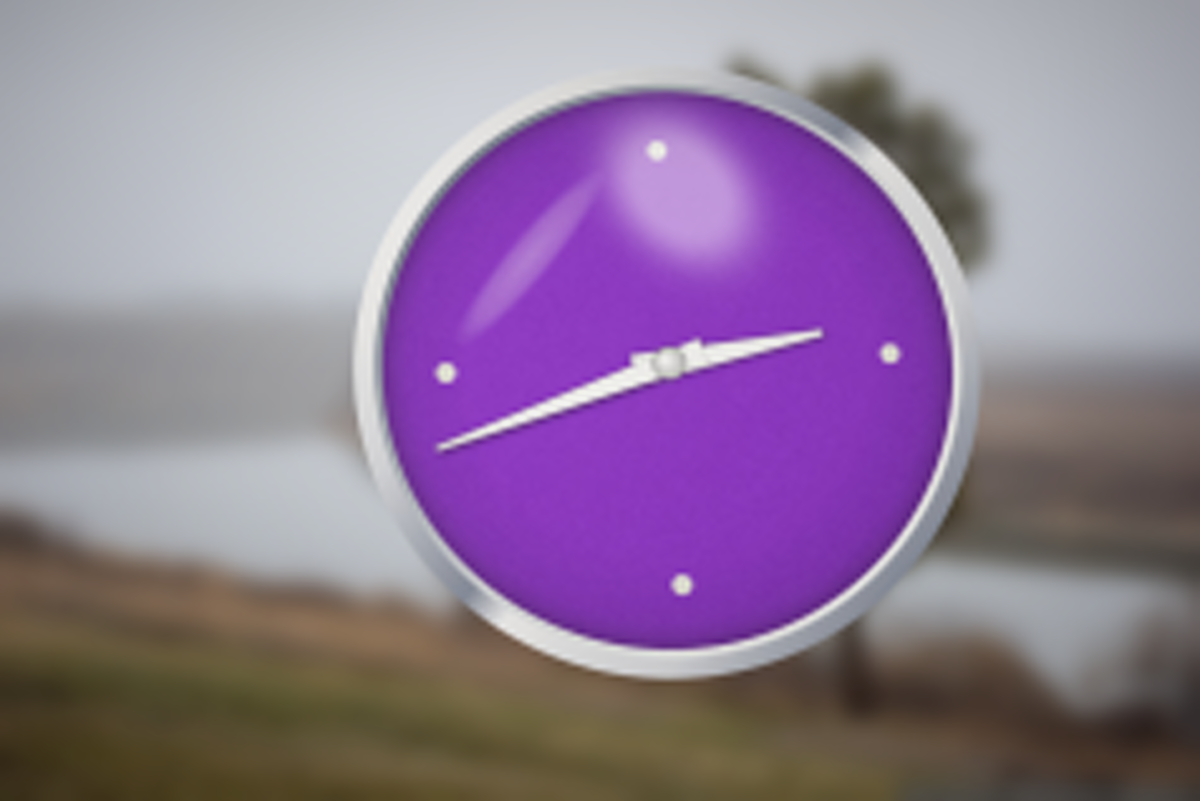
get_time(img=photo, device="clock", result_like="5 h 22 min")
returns 2 h 42 min
